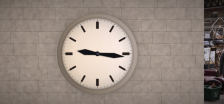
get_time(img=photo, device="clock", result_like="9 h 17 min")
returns 9 h 16 min
